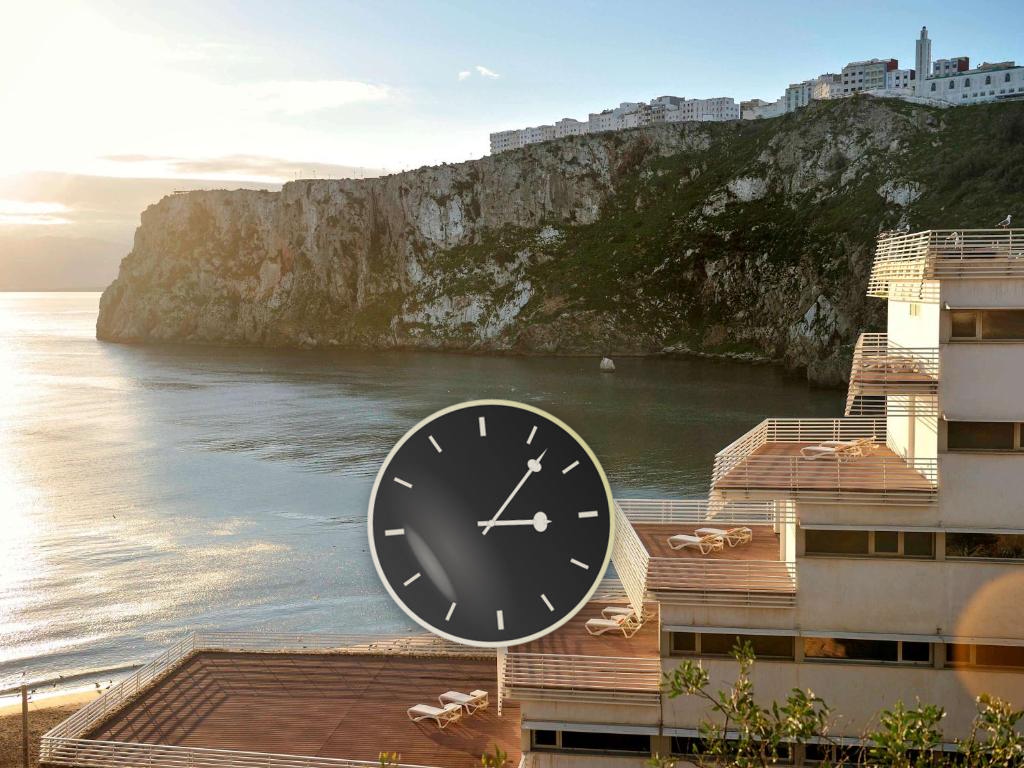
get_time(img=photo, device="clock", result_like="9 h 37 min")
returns 3 h 07 min
